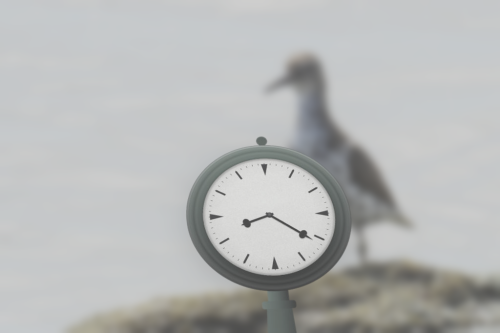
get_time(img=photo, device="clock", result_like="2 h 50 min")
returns 8 h 21 min
